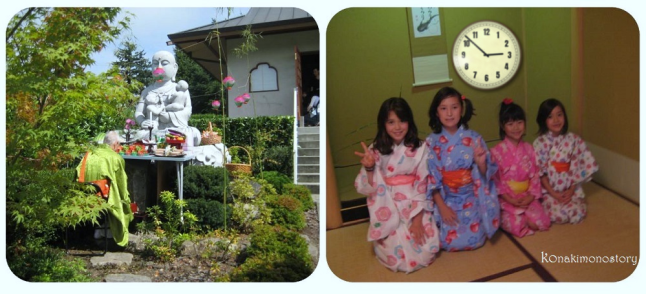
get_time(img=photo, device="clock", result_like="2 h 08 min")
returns 2 h 52 min
